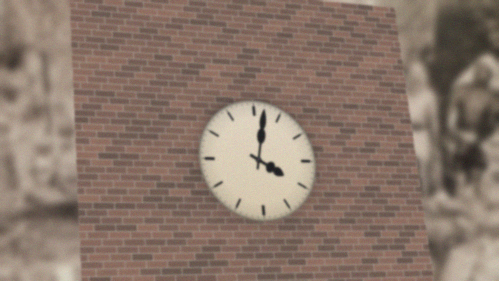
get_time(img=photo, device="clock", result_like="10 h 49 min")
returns 4 h 02 min
